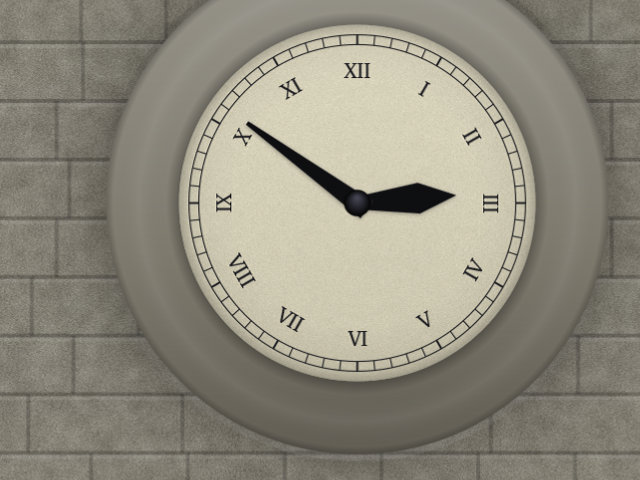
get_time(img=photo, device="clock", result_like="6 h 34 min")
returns 2 h 51 min
